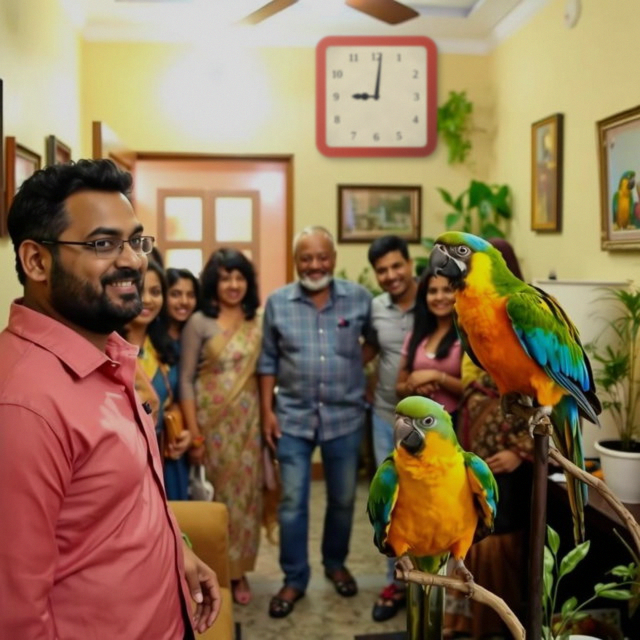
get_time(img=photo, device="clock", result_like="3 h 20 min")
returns 9 h 01 min
